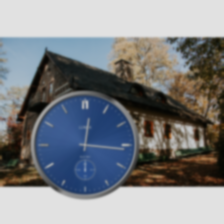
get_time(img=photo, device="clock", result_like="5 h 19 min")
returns 12 h 16 min
